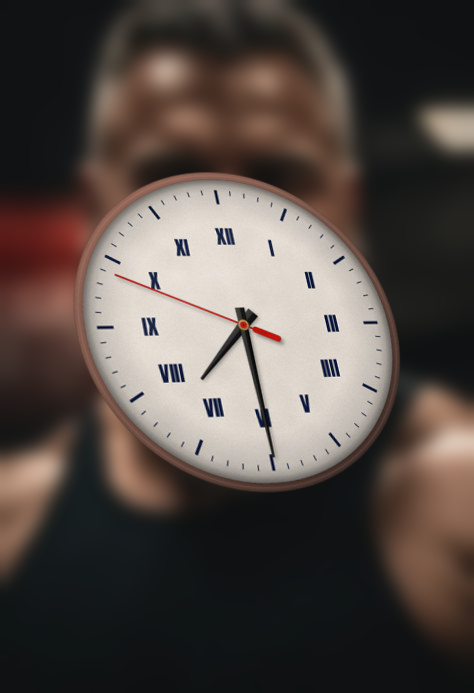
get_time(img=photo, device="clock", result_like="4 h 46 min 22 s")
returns 7 h 29 min 49 s
